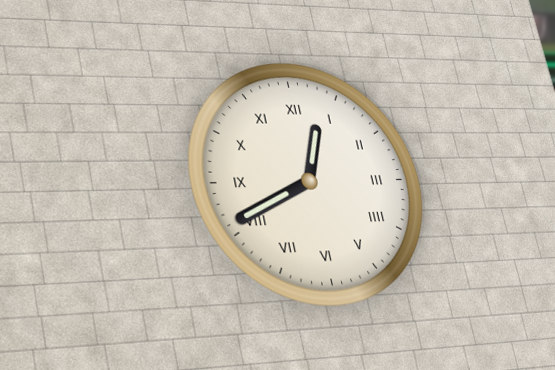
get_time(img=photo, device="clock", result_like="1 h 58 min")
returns 12 h 41 min
